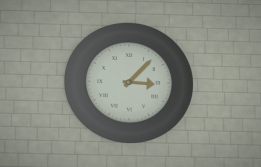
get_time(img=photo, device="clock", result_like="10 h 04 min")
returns 3 h 07 min
